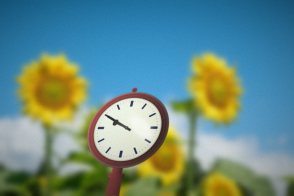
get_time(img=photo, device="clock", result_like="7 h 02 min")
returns 9 h 50 min
